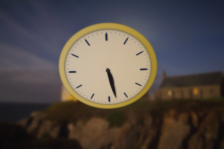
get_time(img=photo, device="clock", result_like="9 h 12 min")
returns 5 h 28 min
